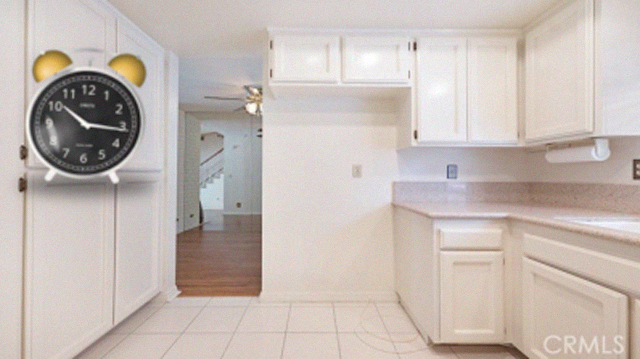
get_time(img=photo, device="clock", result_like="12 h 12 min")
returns 10 h 16 min
